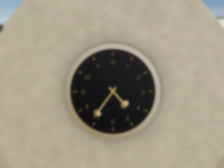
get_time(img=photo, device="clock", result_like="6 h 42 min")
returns 4 h 36 min
